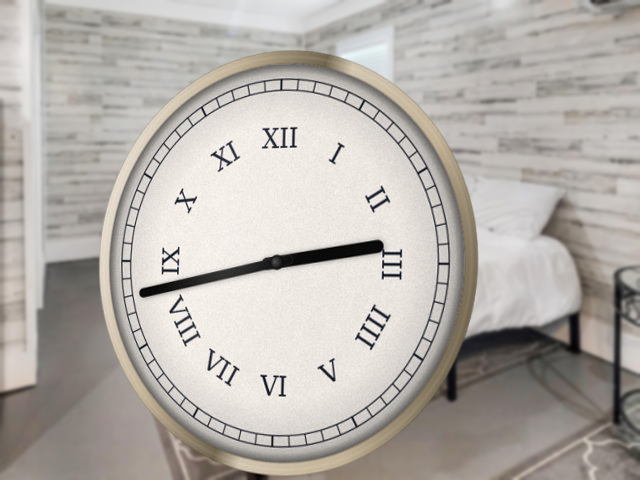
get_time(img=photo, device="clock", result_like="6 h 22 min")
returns 2 h 43 min
